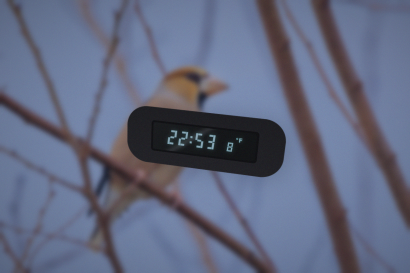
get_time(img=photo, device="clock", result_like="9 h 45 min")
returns 22 h 53 min
